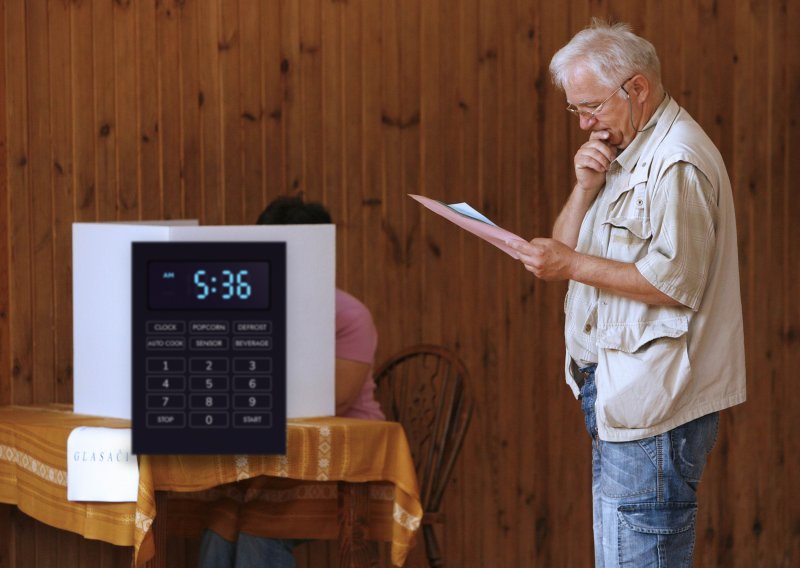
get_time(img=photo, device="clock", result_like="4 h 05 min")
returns 5 h 36 min
